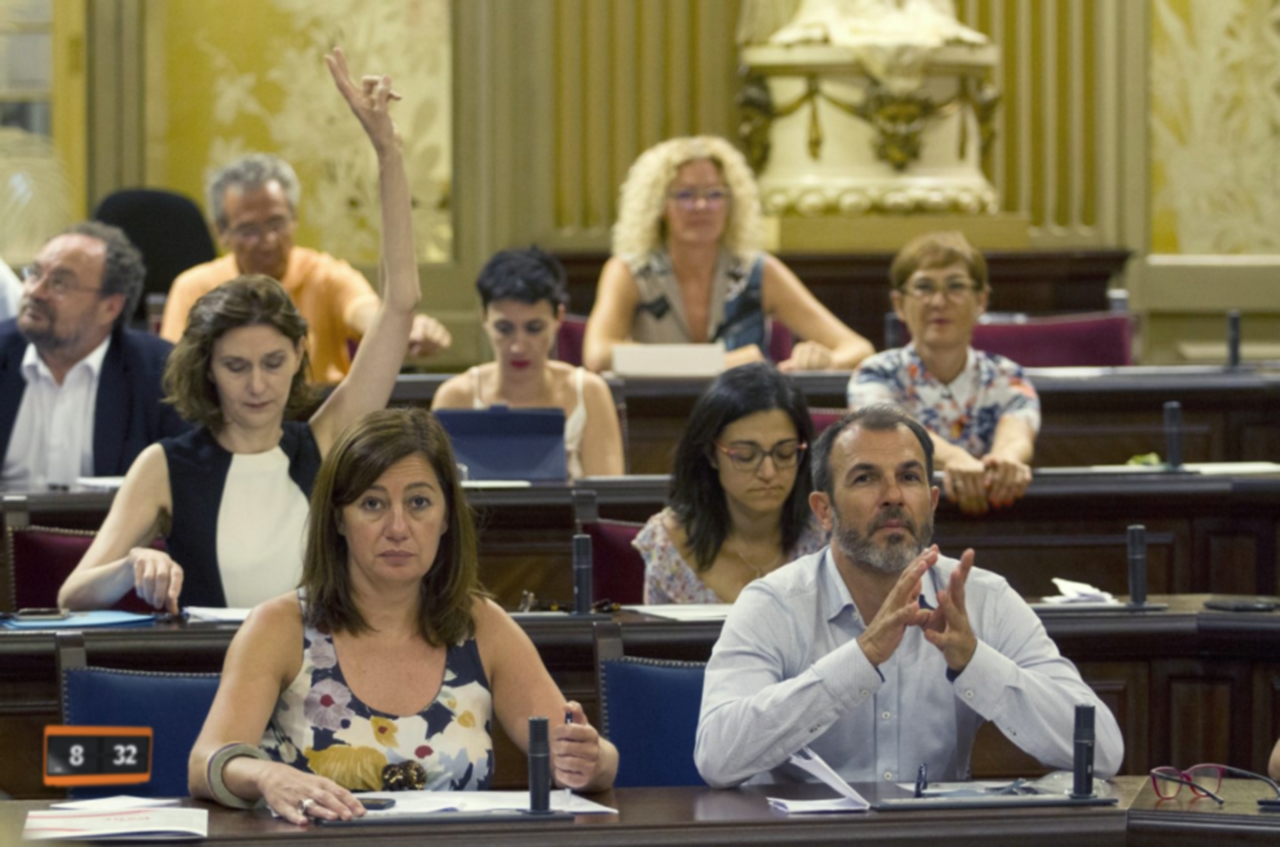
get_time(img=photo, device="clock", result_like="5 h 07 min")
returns 8 h 32 min
